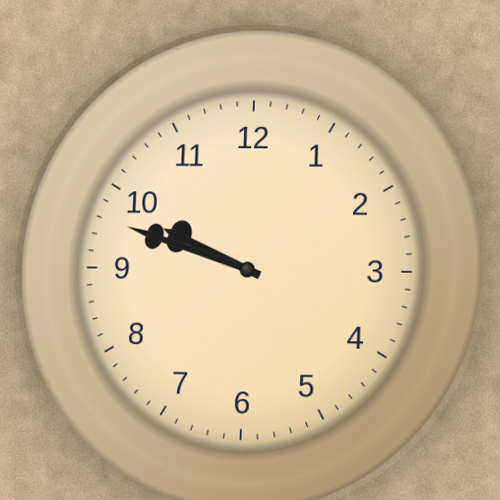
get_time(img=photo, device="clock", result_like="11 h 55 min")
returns 9 h 48 min
